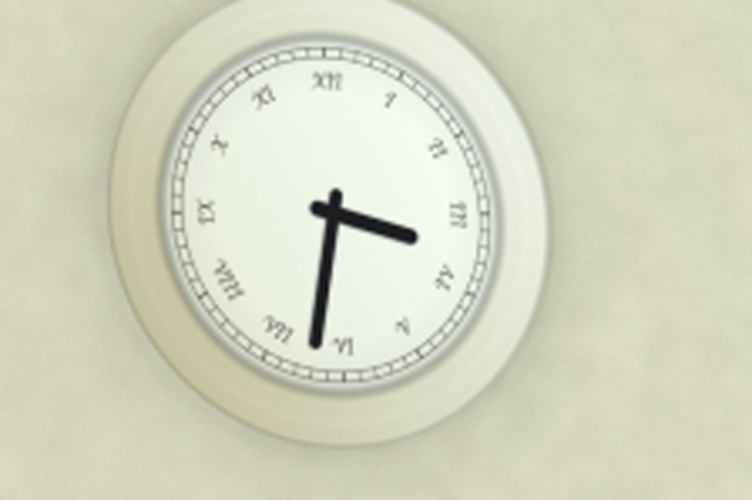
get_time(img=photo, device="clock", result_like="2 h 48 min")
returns 3 h 32 min
